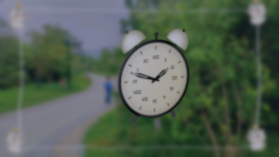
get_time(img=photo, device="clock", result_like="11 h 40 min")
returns 1 h 48 min
